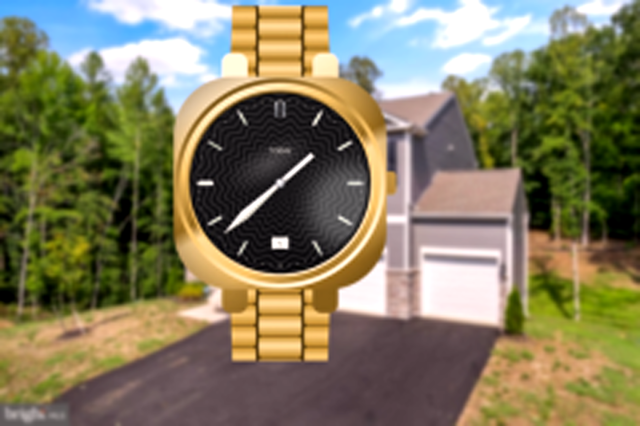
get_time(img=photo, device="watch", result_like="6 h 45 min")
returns 1 h 38 min
